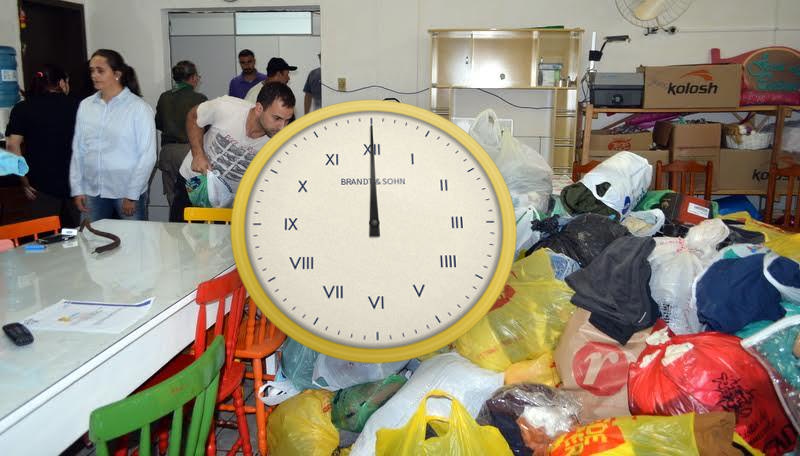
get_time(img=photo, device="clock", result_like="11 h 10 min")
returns 12 h 00 min
